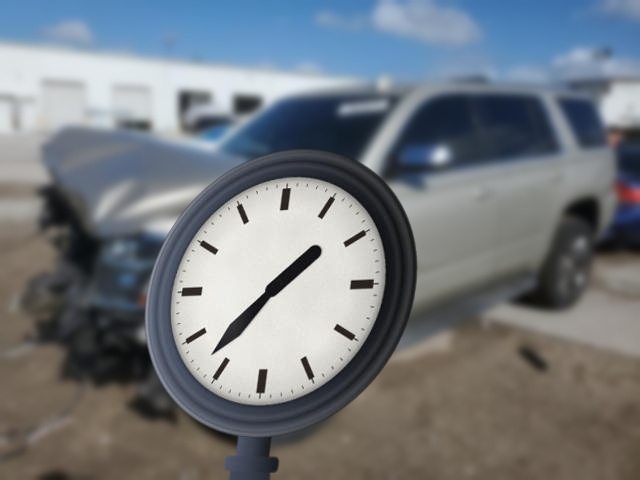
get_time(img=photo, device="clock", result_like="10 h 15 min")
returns 1 h 37 min
